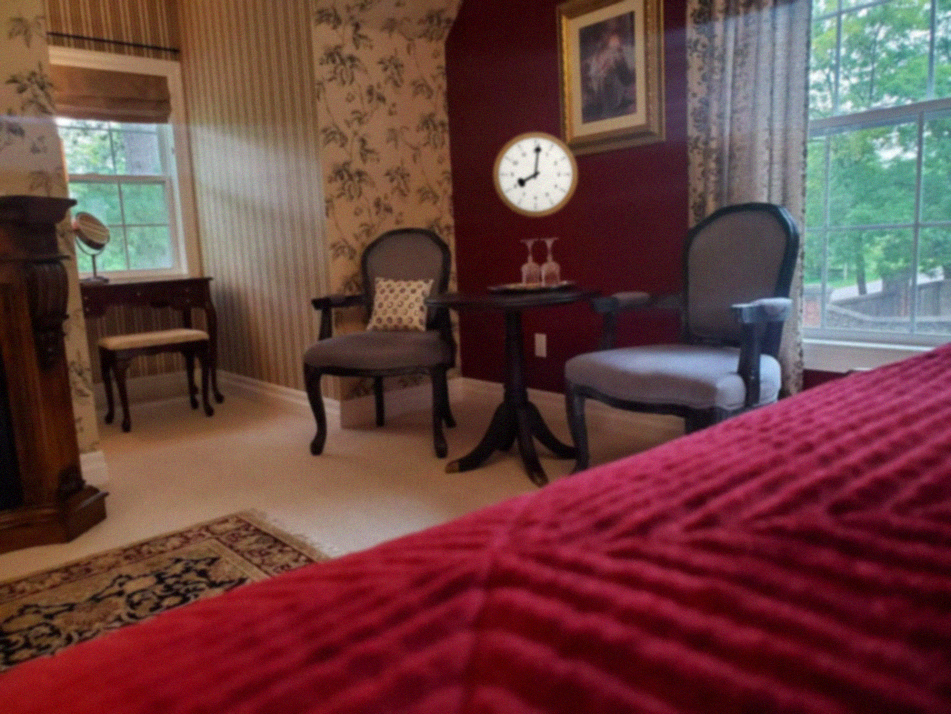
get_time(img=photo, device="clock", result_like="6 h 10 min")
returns 8 h 01 min
